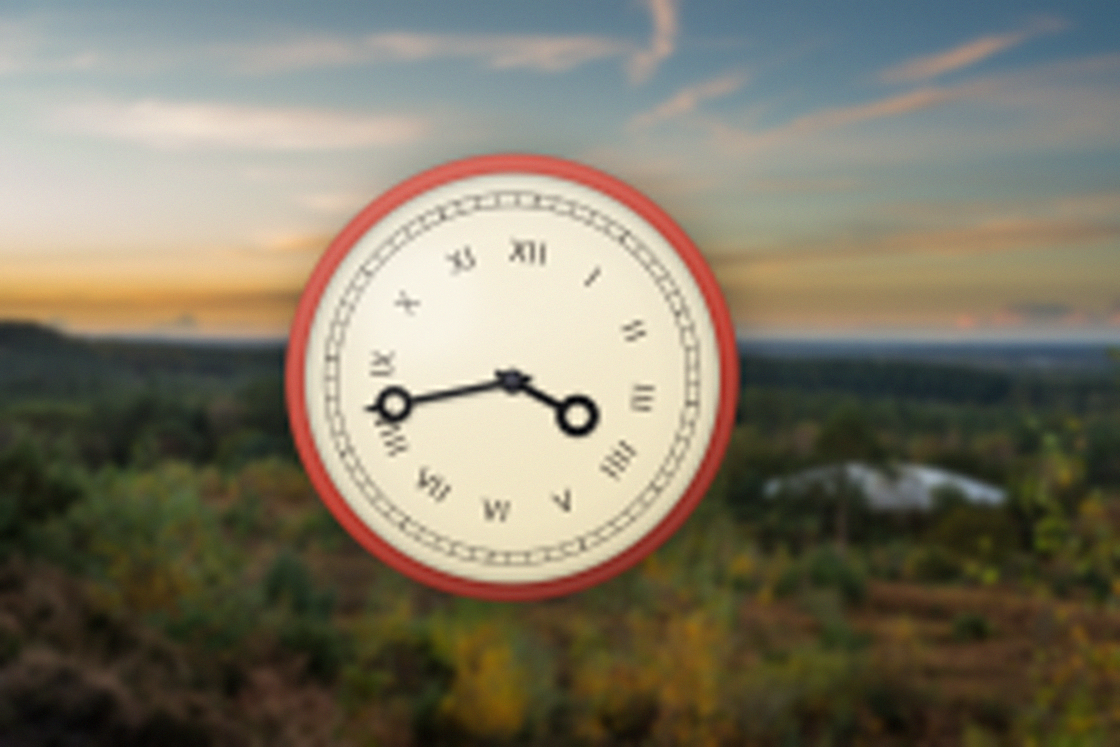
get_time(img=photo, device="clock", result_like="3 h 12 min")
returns 3 h 42 min
